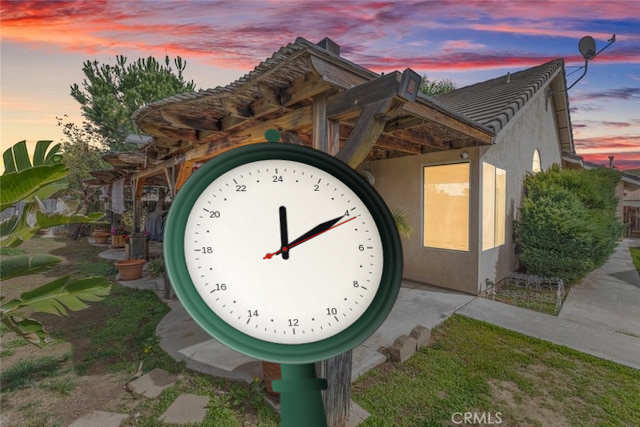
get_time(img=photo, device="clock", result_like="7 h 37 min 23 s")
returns 0 h 10 min 11 s
